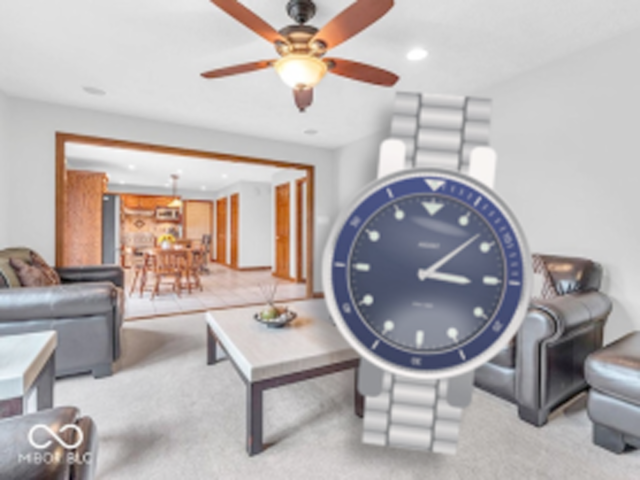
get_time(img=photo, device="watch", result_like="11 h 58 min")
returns 3 h 08 min
